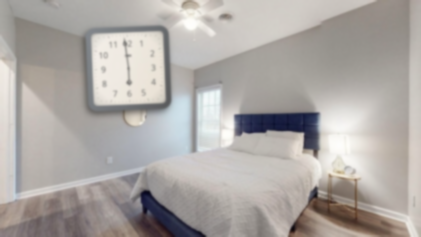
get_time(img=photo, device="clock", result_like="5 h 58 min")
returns 5 h 59 min
